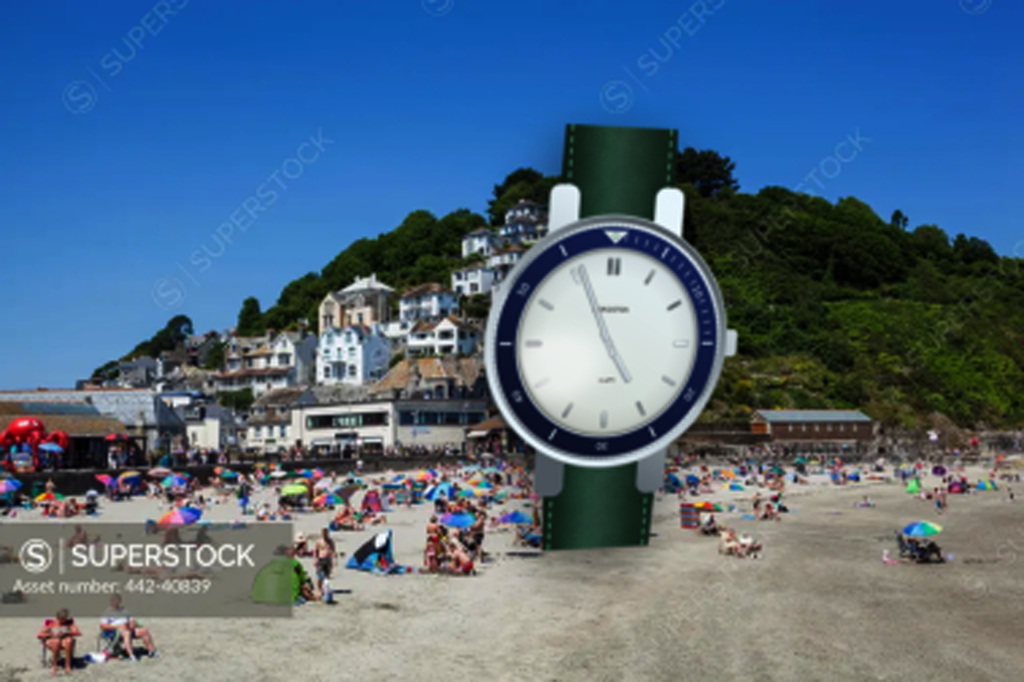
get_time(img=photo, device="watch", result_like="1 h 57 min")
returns 4 h 56 min
